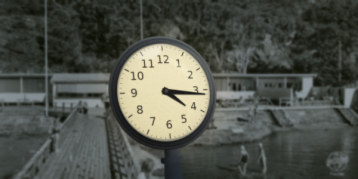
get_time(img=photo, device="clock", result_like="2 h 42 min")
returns 4 h 16 min
